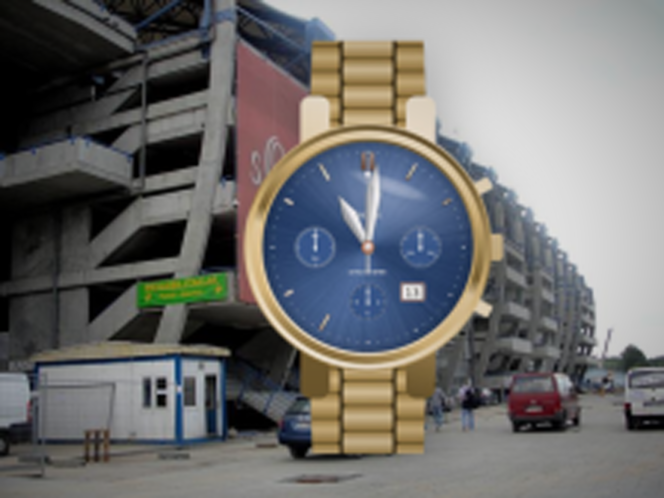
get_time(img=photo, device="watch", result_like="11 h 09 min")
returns 11 h 01 min
